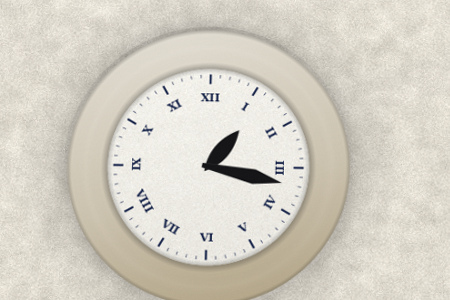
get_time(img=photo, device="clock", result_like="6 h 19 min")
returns 1 h 17 min
